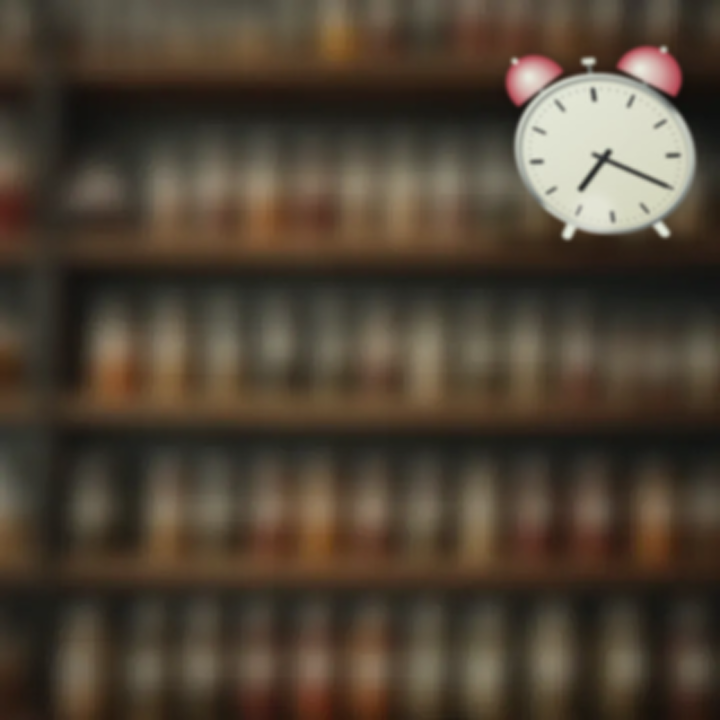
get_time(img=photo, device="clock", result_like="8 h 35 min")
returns 7 h 20 min
